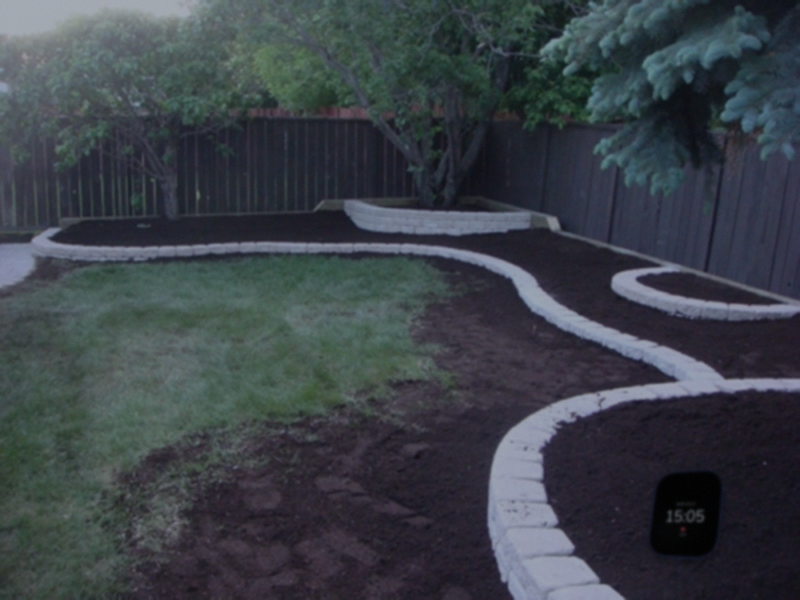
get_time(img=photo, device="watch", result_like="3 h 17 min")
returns 15 h 05 min
